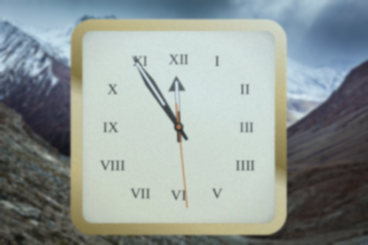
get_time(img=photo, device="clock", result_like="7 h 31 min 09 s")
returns 11 h 54 min 29 s
